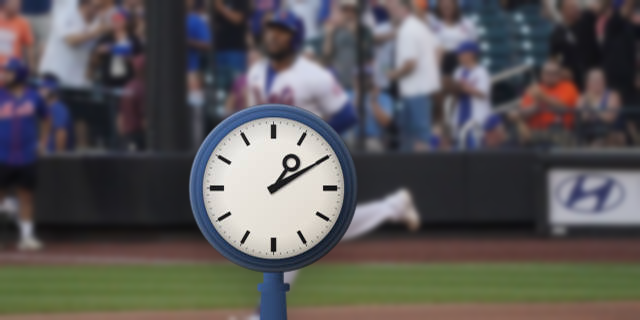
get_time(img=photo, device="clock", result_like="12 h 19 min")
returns 1 h 10 min
